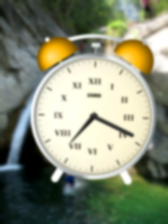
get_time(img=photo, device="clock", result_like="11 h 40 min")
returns 7 h 19 min
